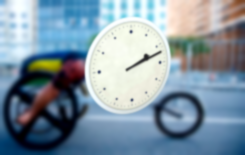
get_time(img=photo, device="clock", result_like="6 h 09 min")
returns 2 h 12 min
